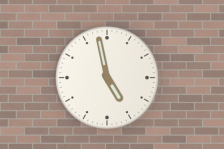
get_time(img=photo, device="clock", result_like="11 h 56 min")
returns 4 h 58 min
